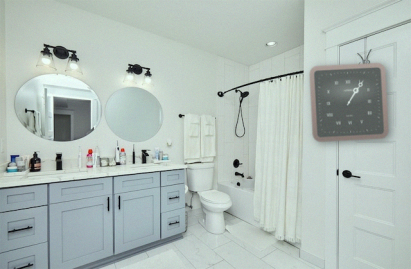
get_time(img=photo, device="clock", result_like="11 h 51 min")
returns 1 h 06 min
